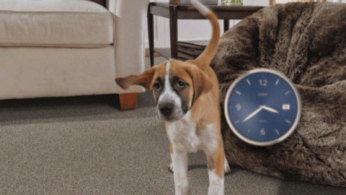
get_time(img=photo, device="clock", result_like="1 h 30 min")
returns 3 h 39 min
